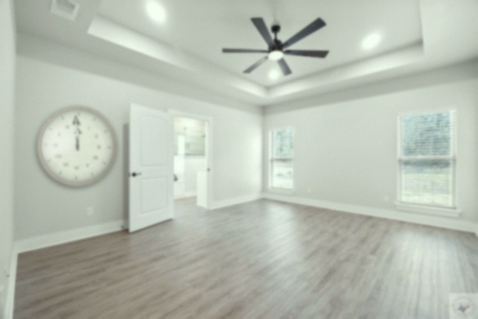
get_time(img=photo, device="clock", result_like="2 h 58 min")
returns 11 h 59 min
